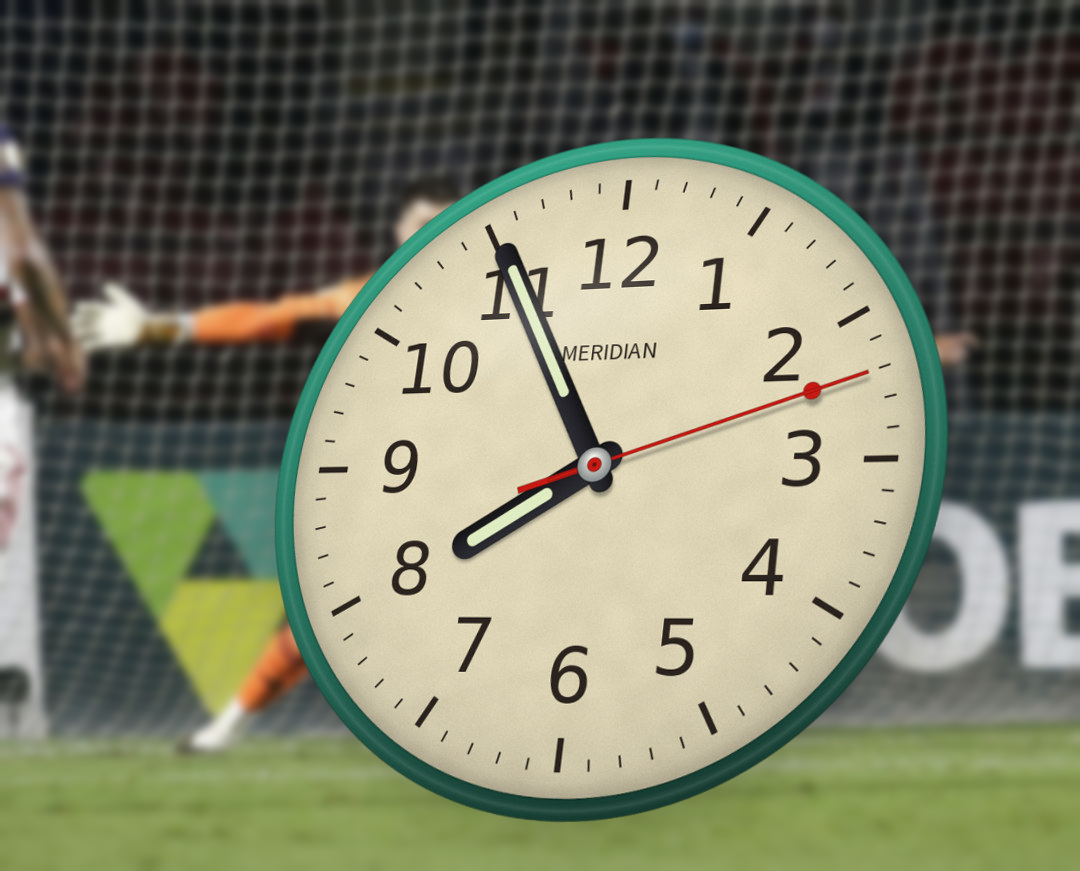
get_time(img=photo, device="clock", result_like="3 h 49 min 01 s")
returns 7 h 55 min 12 s
